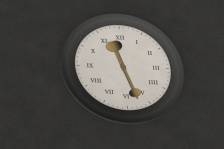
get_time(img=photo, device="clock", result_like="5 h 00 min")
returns 11 h 27 min
